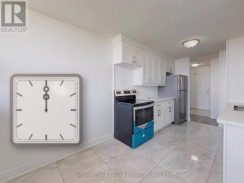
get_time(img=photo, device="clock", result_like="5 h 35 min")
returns 12 h 00 min
